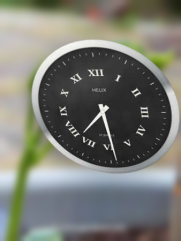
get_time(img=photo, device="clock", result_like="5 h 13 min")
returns 7 h 29 min
